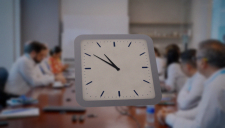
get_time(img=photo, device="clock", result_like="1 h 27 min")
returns 10 h 51 min
